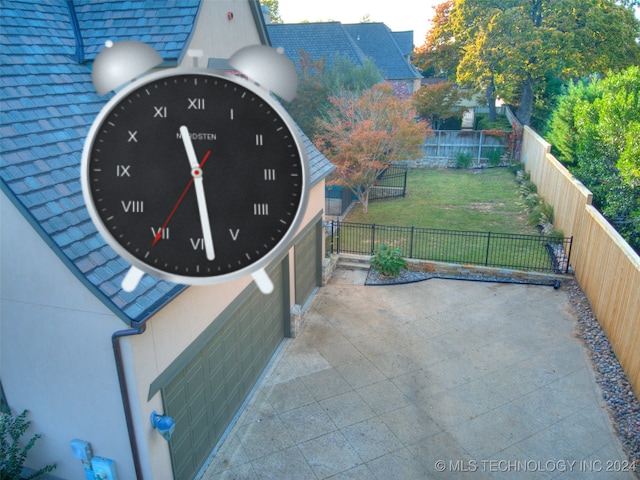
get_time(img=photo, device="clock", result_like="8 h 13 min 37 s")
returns 11 h 28 min 35 s
